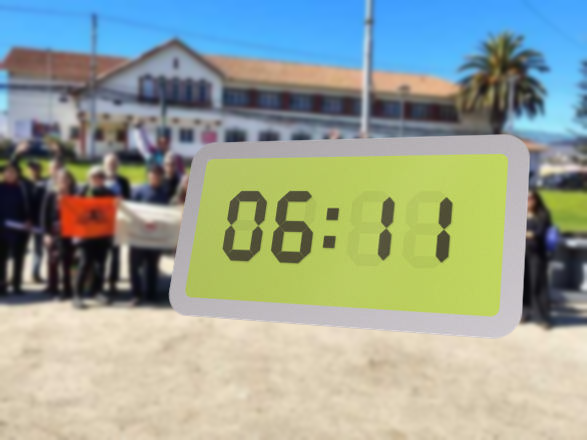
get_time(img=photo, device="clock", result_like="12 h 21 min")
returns 6 h 11 min
